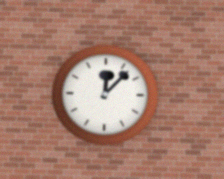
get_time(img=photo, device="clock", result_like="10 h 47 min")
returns 12 h 07 min
